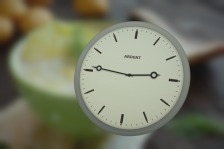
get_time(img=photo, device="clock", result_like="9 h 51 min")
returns 2 h 46 min
